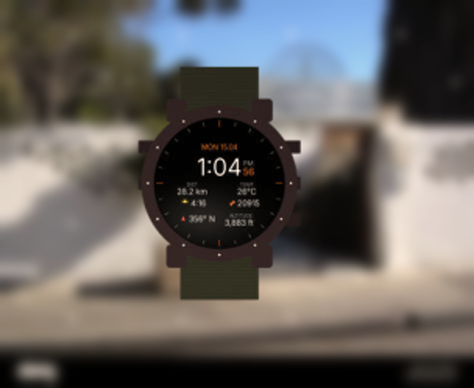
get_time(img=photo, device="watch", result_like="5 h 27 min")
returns 1 h 04 min
